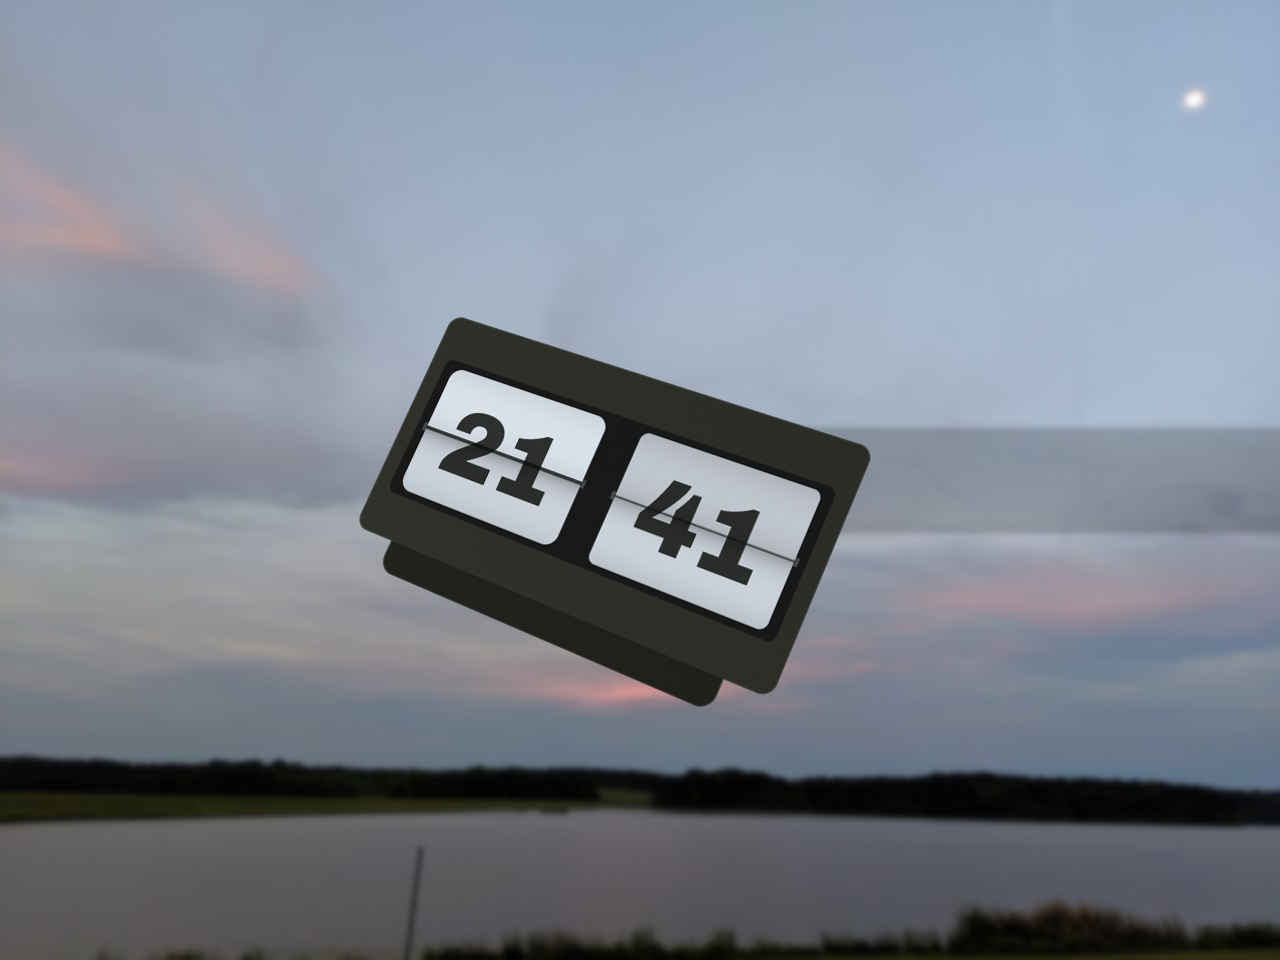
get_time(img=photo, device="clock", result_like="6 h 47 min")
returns 21 h 41 min
